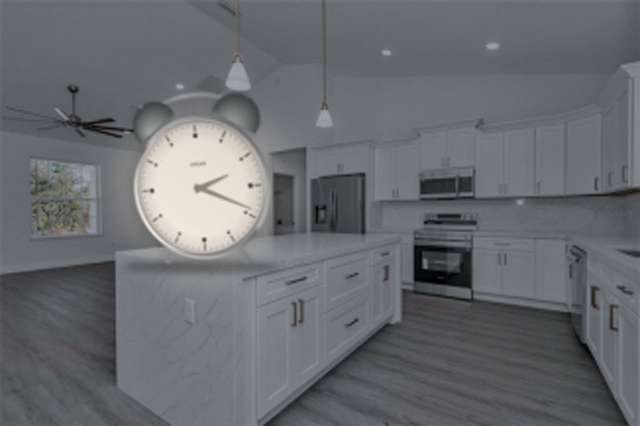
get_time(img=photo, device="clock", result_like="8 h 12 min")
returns 2 h 19 min
